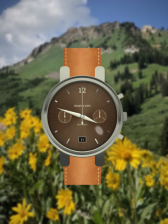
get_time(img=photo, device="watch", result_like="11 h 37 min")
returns 3 h 48 min
